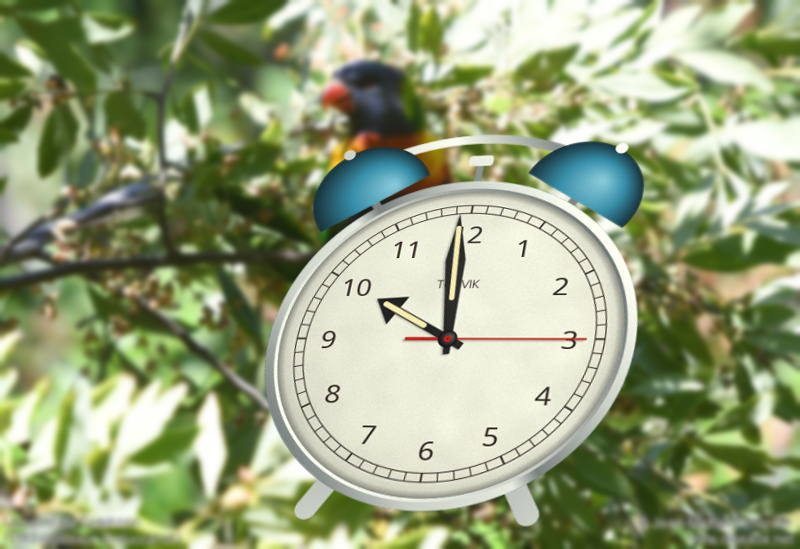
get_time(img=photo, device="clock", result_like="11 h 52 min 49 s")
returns 9 h 59 min 15 s
